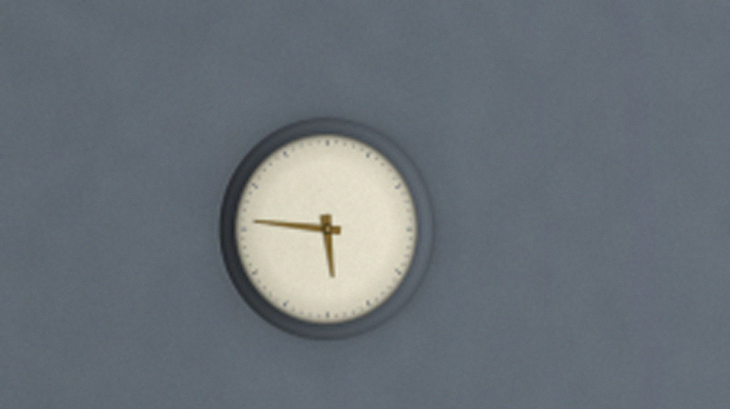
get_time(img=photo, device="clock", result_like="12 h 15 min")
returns 5 h 46 min
